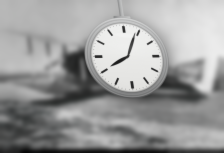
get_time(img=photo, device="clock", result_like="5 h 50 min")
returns 8 h 04 min
